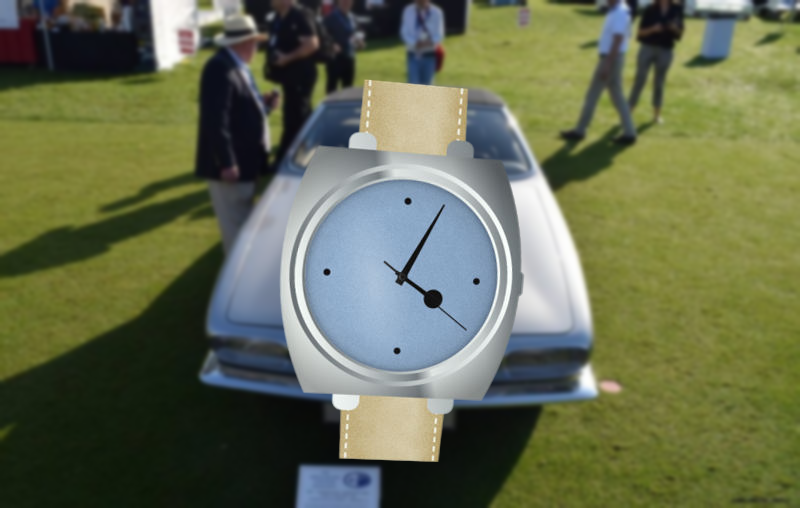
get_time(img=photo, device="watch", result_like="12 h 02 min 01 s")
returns 4 h 04 min 21 s
